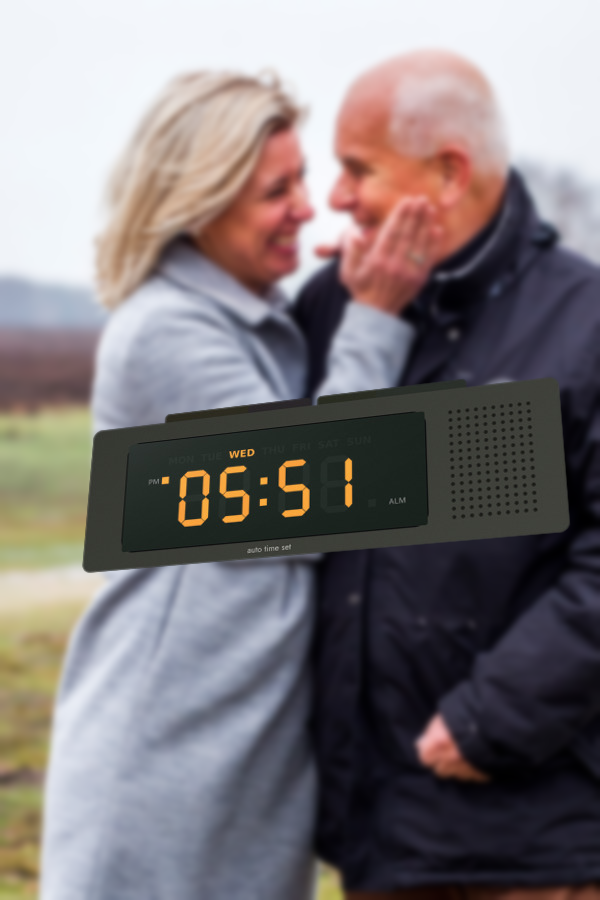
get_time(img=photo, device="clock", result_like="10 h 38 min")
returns 5 h 51 min
